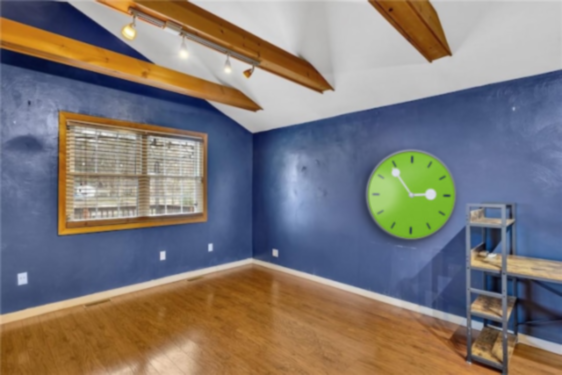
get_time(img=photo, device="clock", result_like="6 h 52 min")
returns 2 h 54 min
